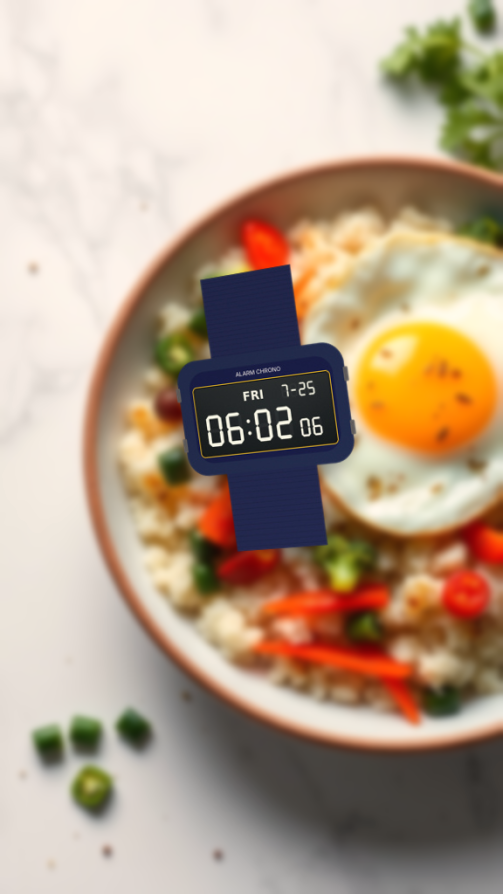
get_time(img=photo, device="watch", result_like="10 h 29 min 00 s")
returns 6 h 02 min 06 s
